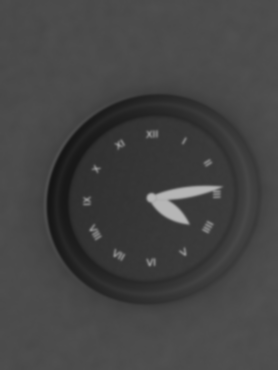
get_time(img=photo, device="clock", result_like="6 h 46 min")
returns 4 h 14 min
